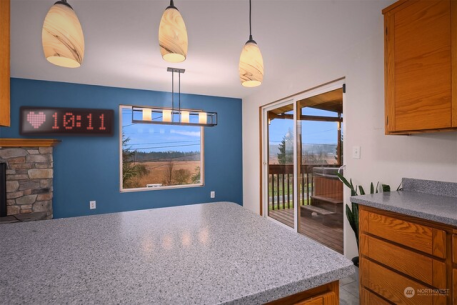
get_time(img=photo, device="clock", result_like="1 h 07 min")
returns 10 h 11 min
